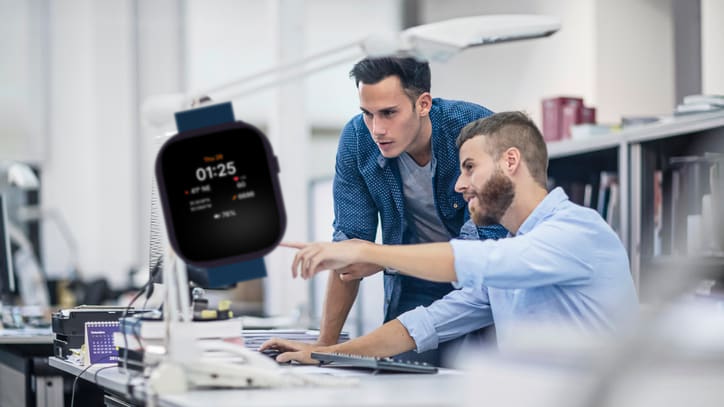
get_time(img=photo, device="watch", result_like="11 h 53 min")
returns 1 h 25 min
